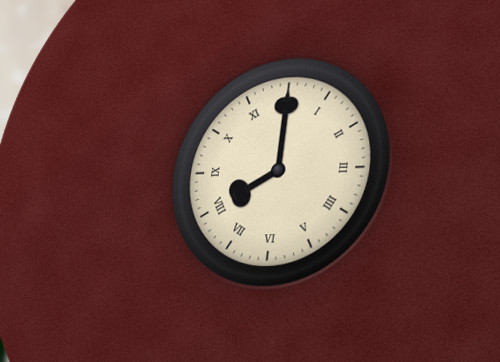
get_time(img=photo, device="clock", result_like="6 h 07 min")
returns 8 h 00 min
